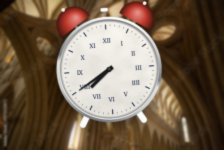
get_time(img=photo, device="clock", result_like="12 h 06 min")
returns 7 h 40 min
